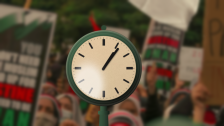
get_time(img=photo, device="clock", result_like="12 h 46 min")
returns 1 h 06 min
